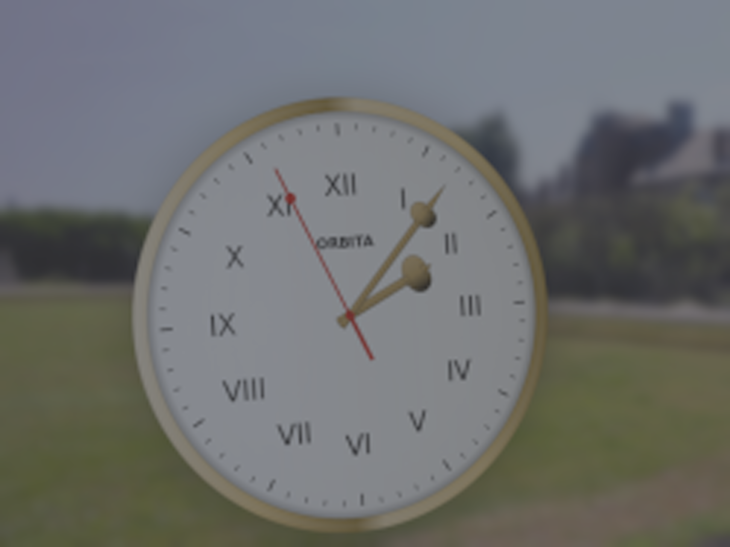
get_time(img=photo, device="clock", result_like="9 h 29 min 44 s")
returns 2 h 06 min 56 s
